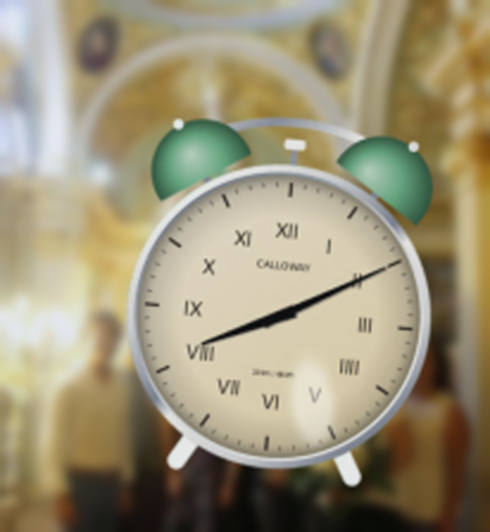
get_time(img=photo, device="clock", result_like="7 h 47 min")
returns 8 h 10 min
